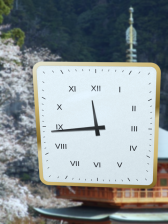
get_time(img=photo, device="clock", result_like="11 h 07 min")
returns 11 h 44 min
